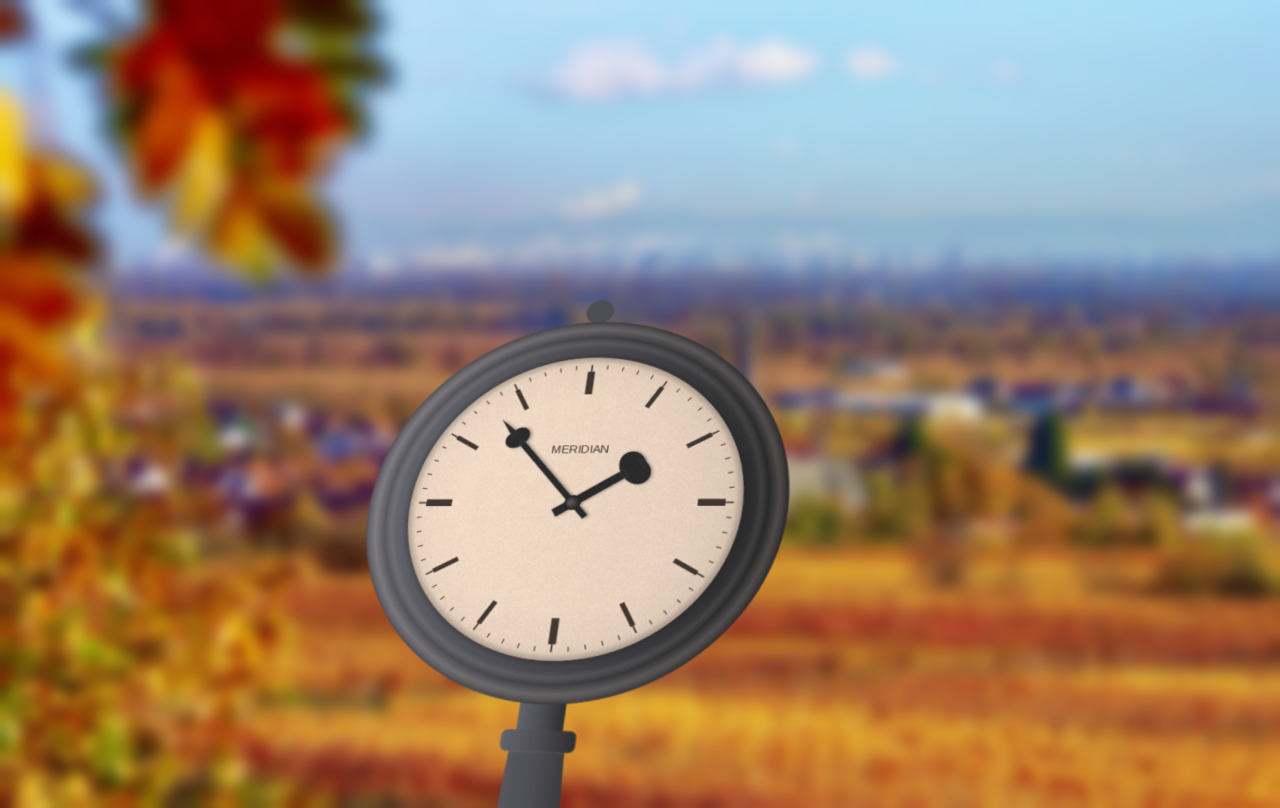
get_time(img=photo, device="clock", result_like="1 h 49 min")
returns 1 h 53 min
